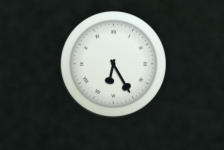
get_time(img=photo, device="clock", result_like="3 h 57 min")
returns 6 h 25 min
